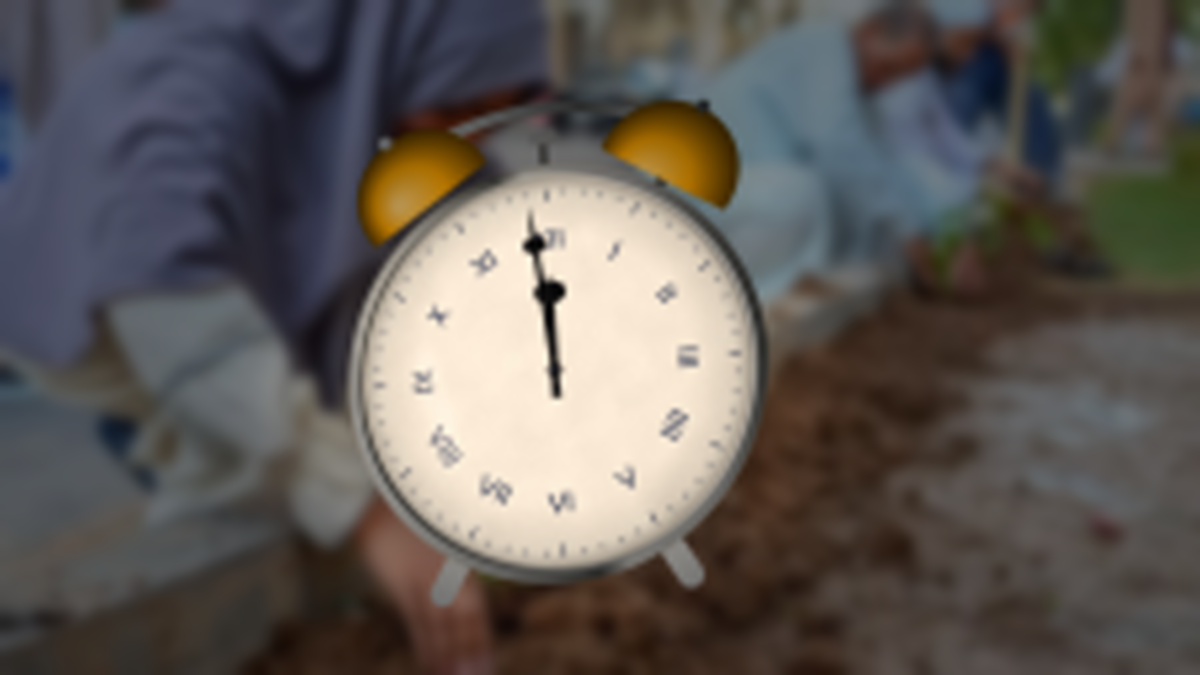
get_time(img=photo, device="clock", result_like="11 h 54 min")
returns 11 h 59 min
